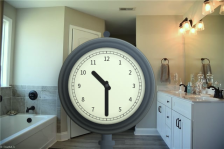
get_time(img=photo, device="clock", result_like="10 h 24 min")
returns 10 h 30 min
